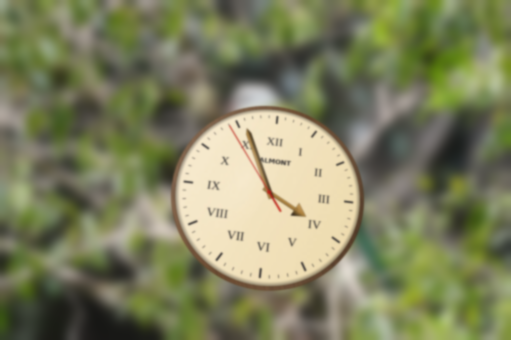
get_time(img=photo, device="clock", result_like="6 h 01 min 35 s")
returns 3 h 55 min 54 s
